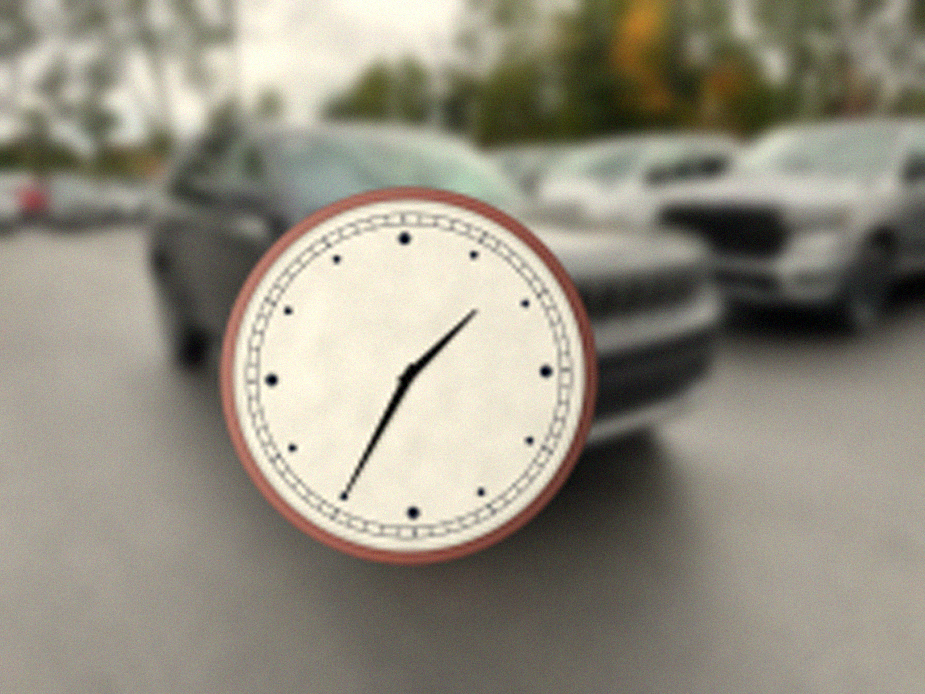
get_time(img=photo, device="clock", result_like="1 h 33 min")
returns 1 h 35 min
